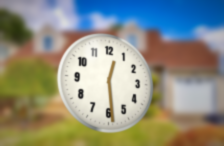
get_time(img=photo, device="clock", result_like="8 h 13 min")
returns 12 h 29 min
